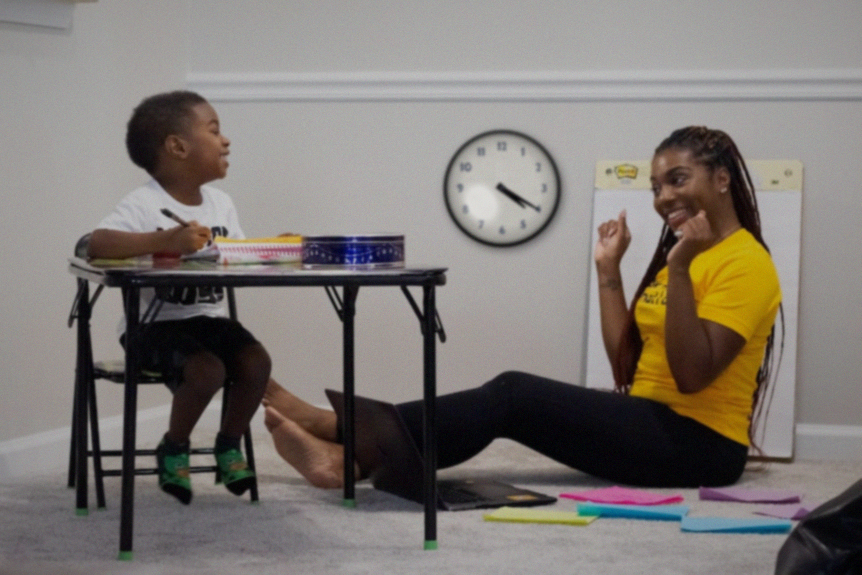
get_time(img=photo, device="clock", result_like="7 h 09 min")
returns 4 h 20 min
